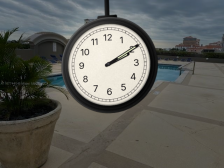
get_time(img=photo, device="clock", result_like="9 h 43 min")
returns 2 h 10 min
